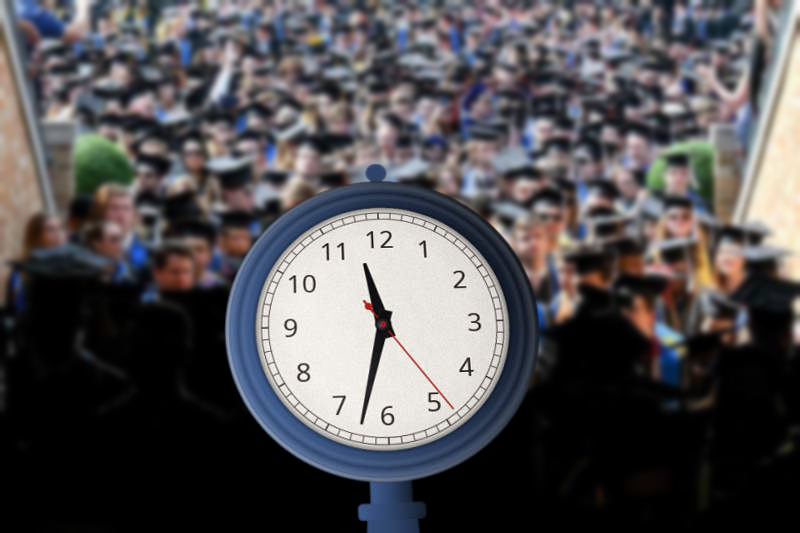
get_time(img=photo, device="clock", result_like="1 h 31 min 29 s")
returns 11 h 32 min 24 s
